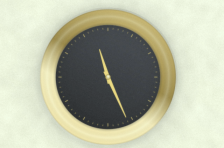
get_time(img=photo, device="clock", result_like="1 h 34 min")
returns 11 h 26 min
